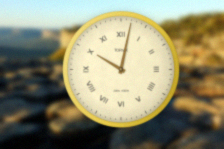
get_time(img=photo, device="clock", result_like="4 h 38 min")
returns 10 h 02 min
